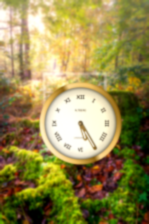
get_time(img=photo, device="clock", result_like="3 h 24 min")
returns 5 h 25 min
